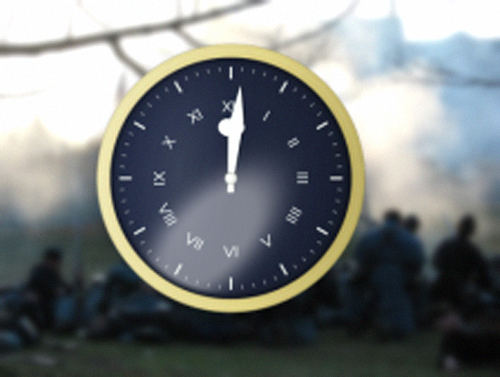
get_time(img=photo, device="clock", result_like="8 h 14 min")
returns 12 h 01 min
